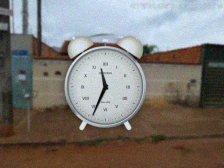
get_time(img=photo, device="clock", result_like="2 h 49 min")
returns 11 h 34 min
